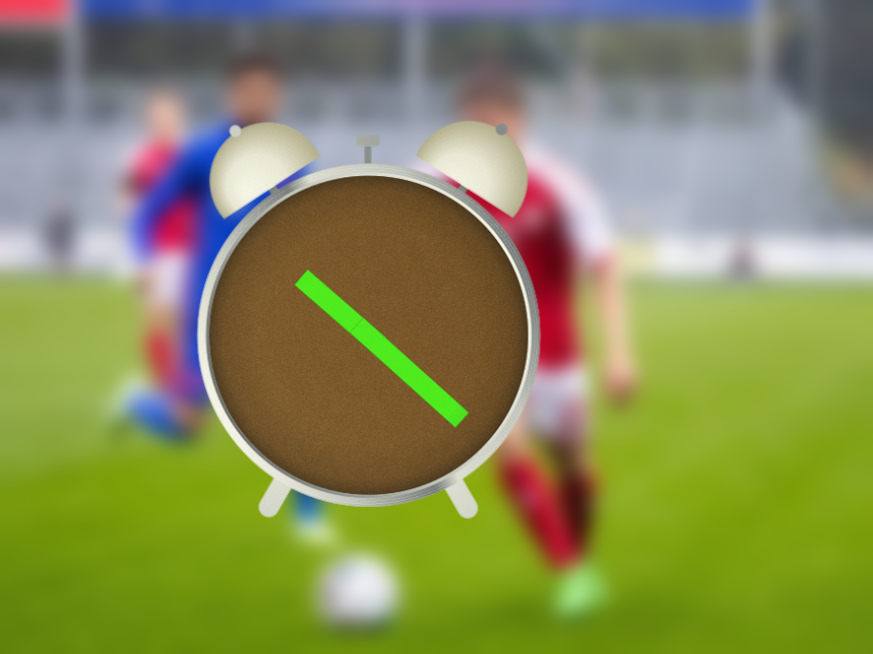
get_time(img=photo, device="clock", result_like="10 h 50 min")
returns 10 h 22 min
